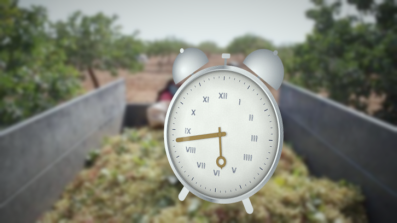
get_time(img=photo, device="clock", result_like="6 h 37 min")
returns 5 h 43 min
